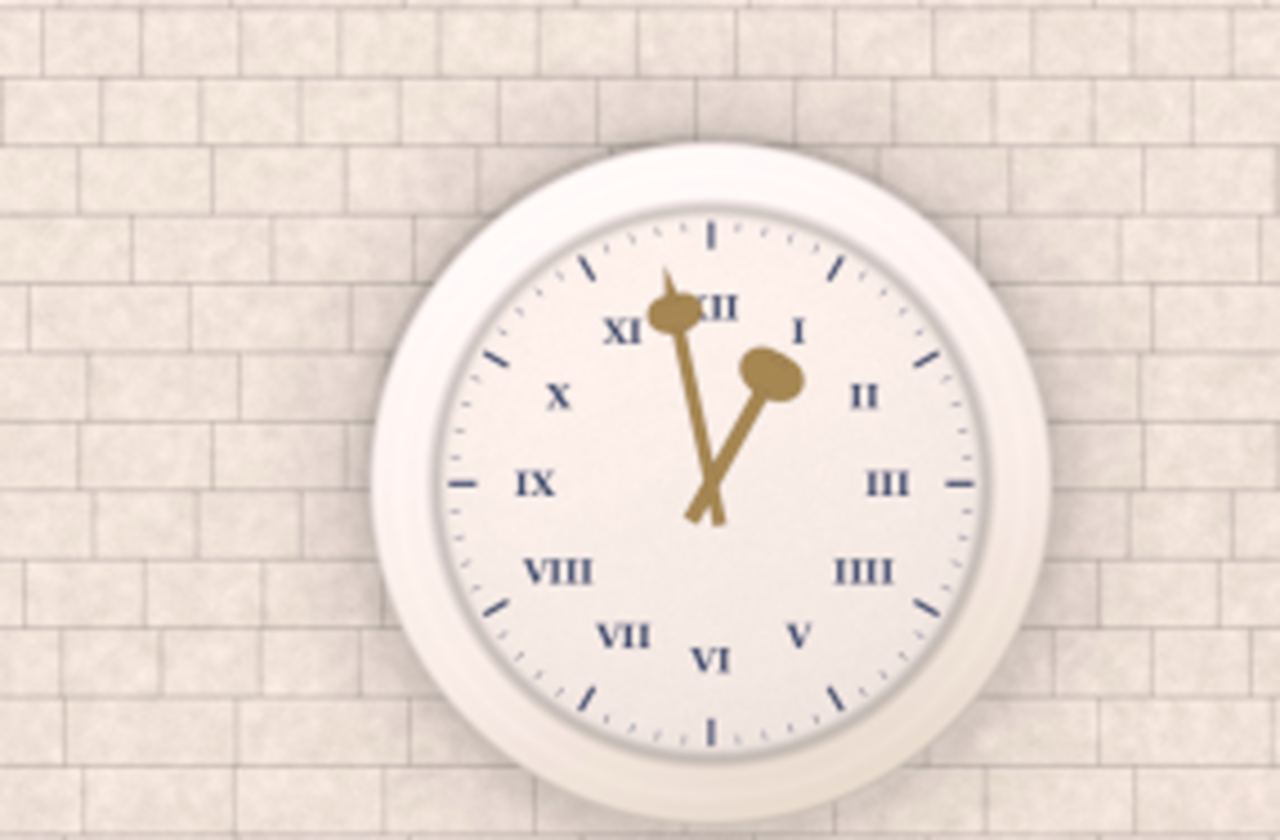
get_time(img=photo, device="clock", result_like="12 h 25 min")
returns 12 h 58 min
